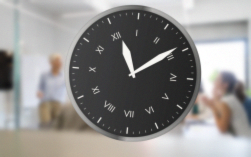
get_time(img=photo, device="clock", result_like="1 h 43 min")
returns 12 h 14 min
